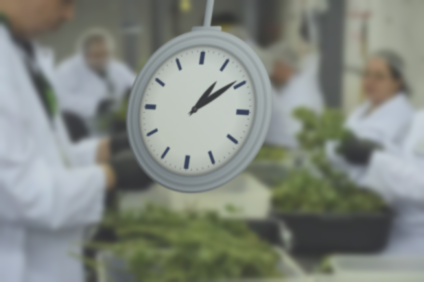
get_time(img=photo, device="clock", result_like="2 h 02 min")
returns 1 h 09 min
